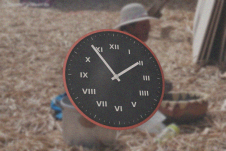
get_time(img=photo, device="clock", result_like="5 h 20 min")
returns 1 h 54 min
